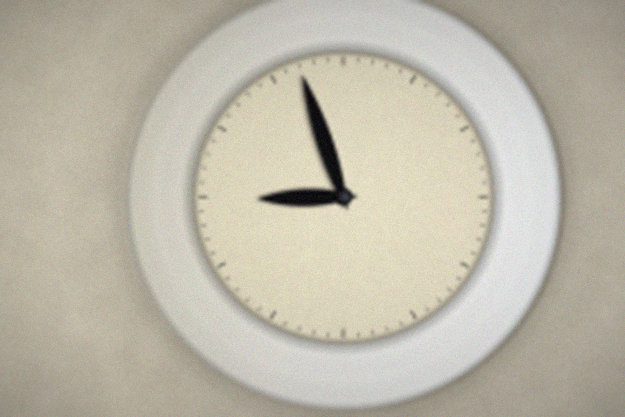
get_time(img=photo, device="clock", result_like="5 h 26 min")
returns 8 h 57 min
